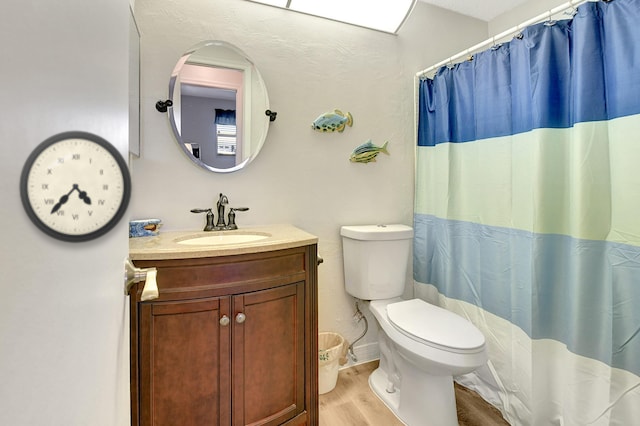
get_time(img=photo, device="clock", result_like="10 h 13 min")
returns 4 h 37 min
